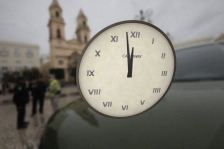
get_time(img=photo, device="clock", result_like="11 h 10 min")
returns 11 h 58 min
